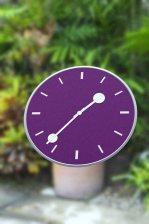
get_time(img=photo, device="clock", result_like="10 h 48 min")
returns 1 h 37 min
